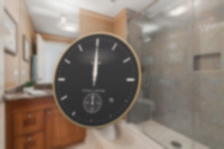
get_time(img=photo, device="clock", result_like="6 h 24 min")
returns 12 h 00 min
